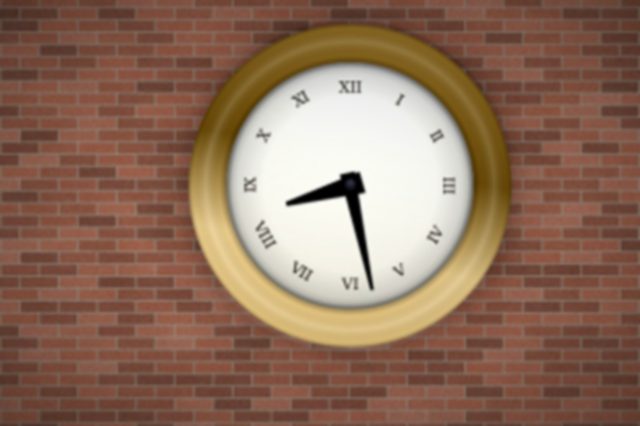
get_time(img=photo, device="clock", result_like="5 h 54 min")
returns 8 h 28 min
